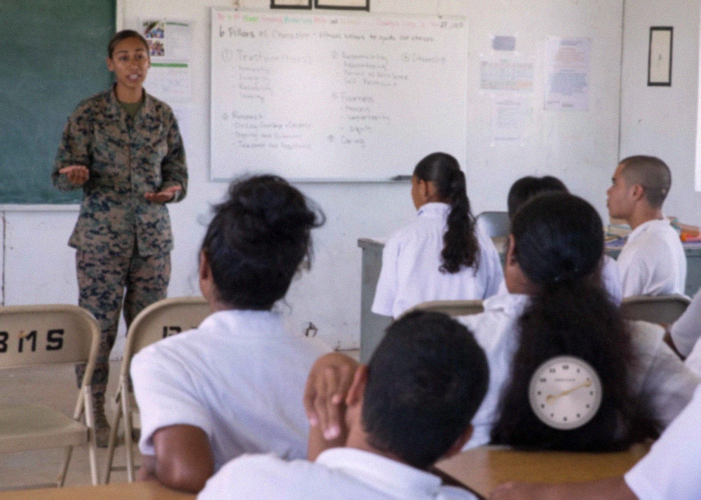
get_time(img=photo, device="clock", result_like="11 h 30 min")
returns 8 h 11 min
